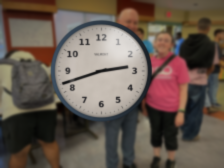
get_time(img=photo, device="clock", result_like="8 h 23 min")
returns 2 h 42 min
